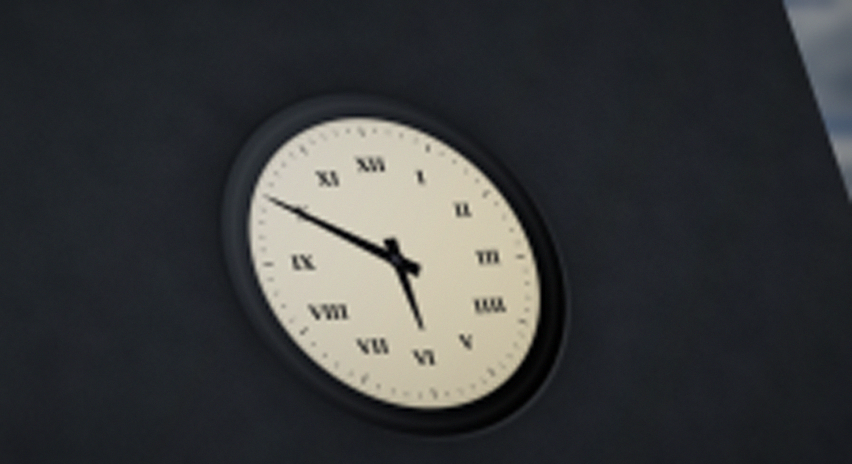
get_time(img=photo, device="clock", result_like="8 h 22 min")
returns 5 h 50 min
